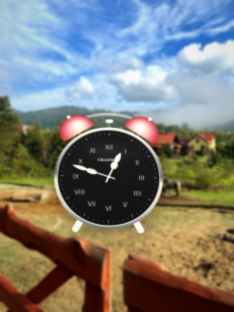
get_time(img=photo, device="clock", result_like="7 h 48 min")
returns 12 h 48 min
